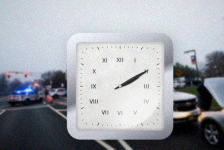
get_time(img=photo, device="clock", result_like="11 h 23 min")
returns 2 h 10 min
